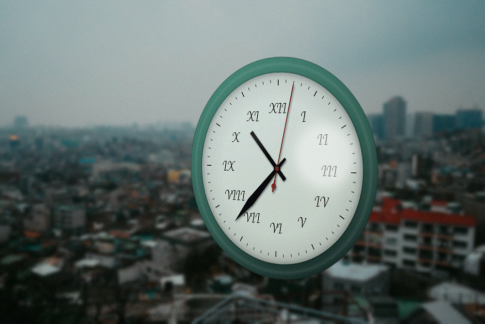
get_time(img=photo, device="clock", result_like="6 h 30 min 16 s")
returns 10 h 37 min 02 s
